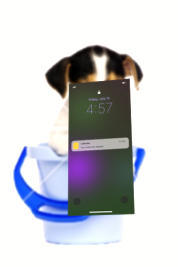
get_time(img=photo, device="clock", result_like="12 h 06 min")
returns 4 h 57 min
